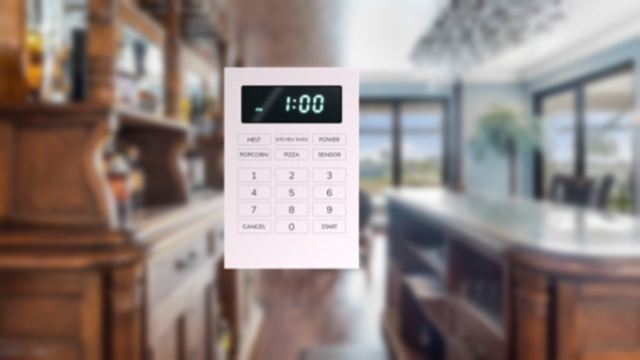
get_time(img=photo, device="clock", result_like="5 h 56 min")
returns 1 h 00 min
